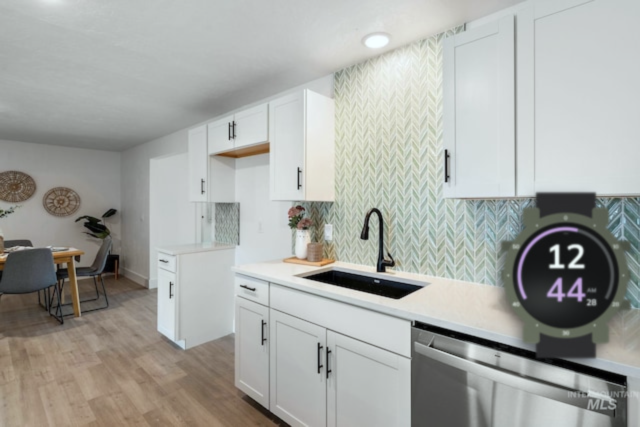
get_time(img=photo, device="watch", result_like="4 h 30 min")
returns 12 h 44 min
